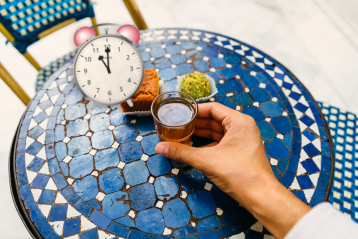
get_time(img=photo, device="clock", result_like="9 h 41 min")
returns 11 h 00 min
